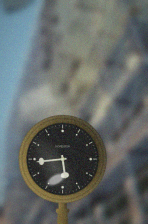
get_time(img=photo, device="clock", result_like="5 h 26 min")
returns 5 h 44 min
